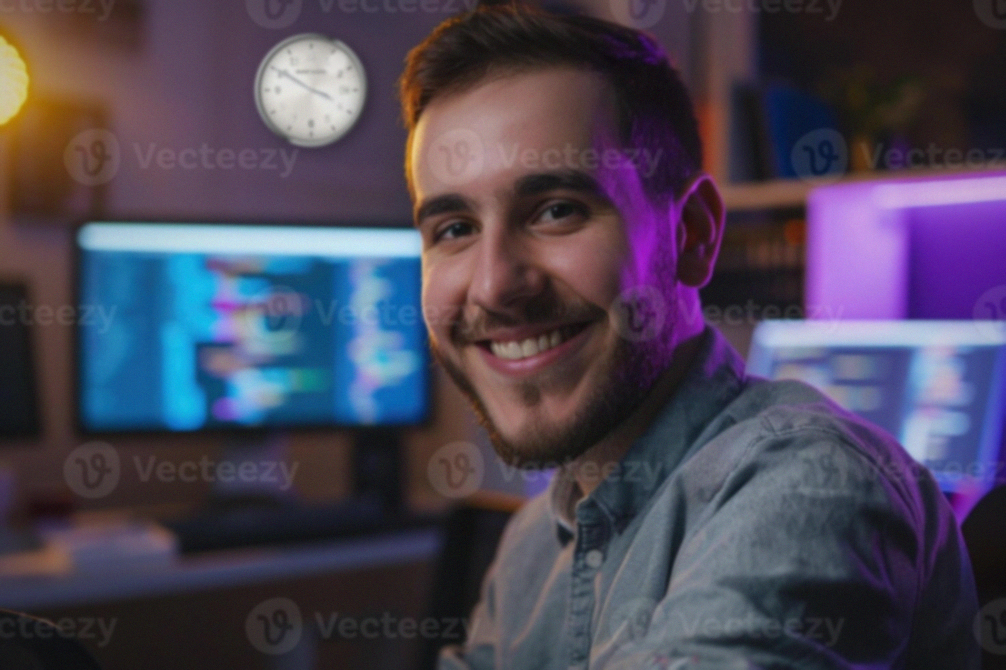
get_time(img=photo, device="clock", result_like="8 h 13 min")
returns 3 h 50 min
